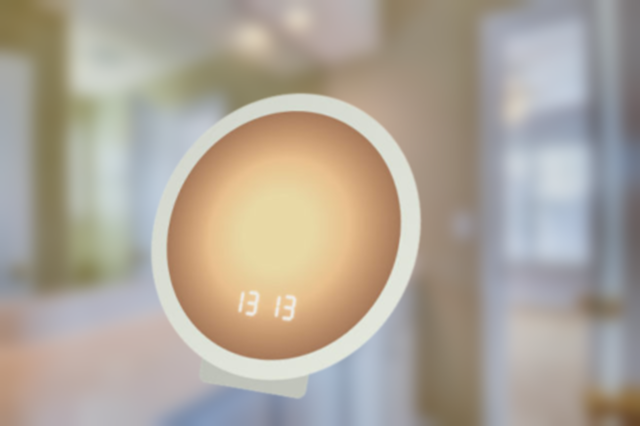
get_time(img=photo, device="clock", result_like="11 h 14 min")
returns 13 h 13 min
